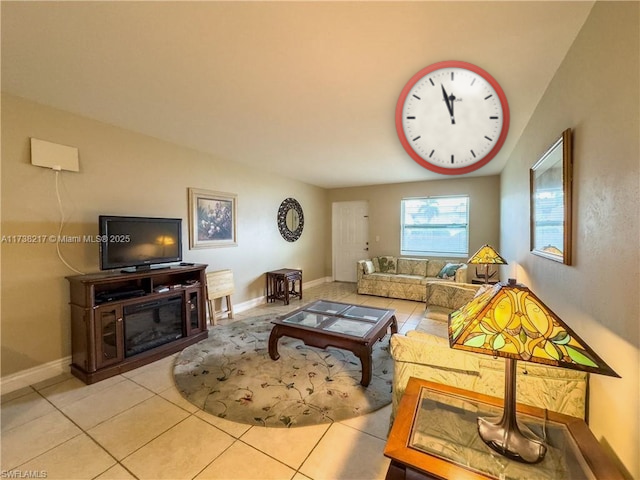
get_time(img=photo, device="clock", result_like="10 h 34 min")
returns 11 h 57 min
